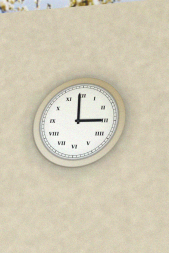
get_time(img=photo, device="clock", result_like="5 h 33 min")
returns 2 h 59 min
